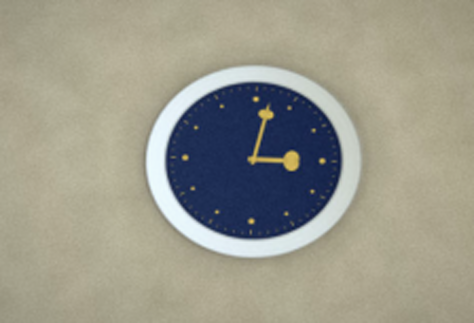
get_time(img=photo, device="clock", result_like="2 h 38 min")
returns 3 h 02 min
